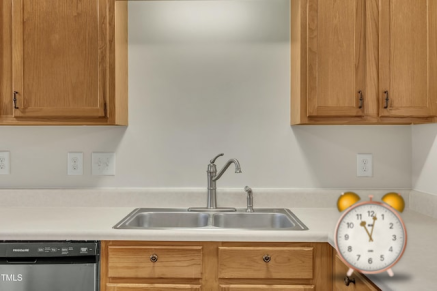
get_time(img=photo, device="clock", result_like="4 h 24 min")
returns 11 h 02 min
